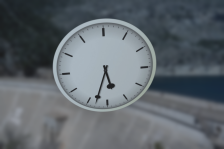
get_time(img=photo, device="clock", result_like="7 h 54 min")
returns 5 h 33 min
